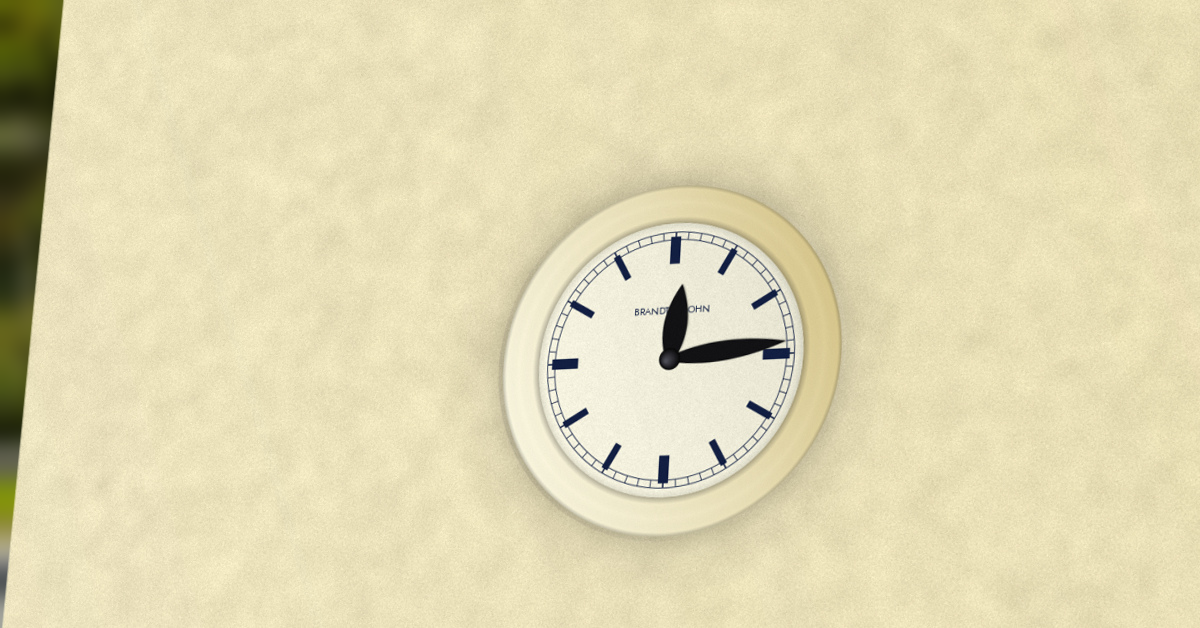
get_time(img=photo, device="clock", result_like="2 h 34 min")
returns 12 h 14 min
